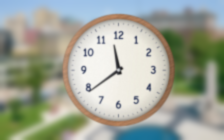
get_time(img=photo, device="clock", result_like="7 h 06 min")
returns 11 h 39 min
